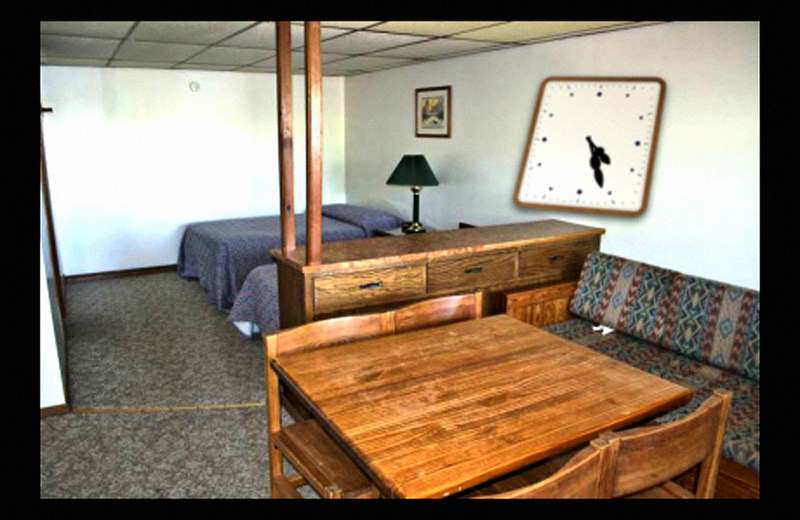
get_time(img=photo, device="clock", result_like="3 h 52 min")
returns 4 h 26 min
